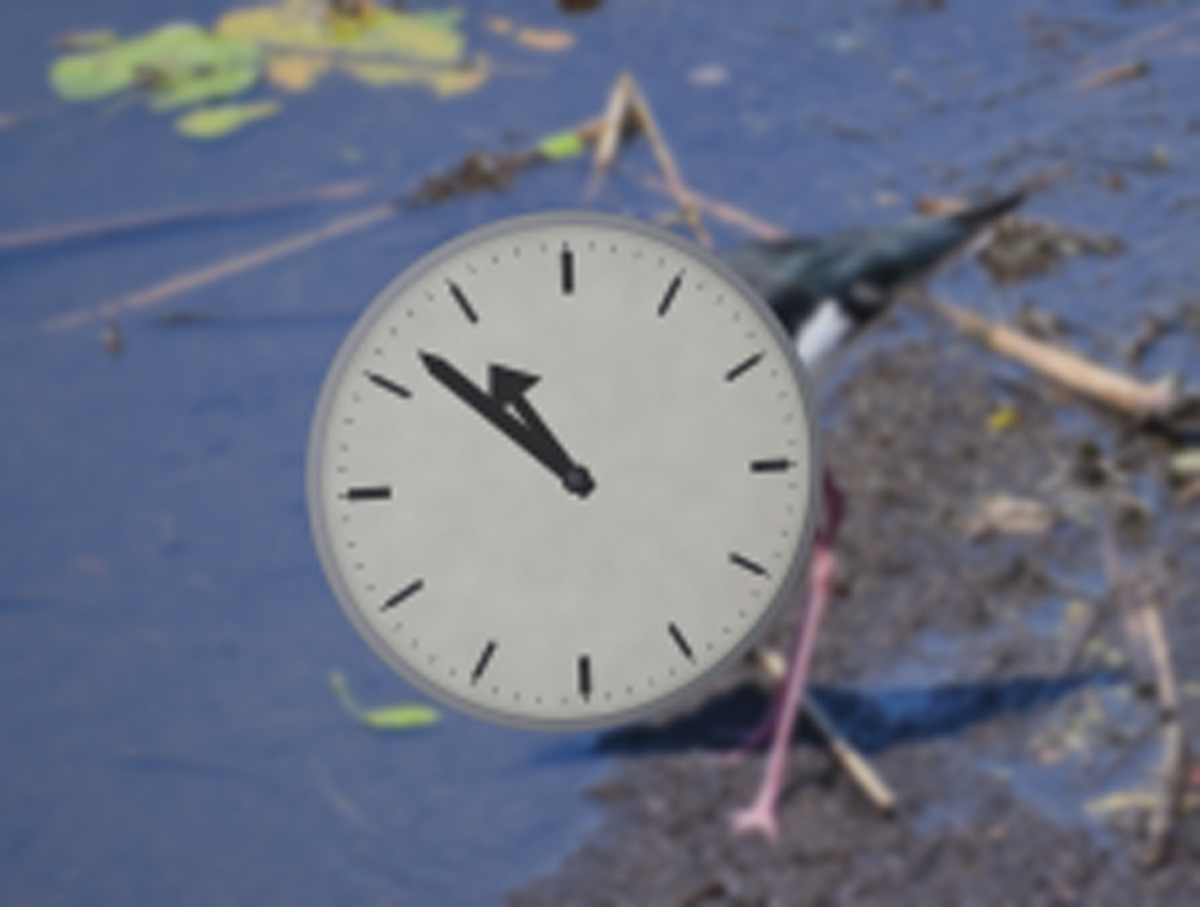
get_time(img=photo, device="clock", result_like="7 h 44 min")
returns 10 h 52 min
